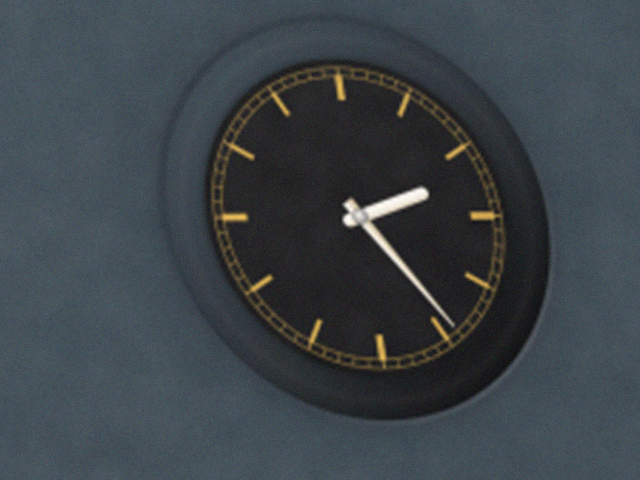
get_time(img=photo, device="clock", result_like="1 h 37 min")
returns 2 h 24 min
